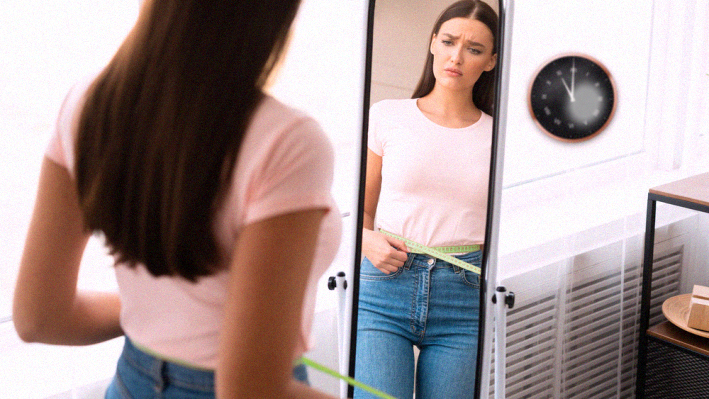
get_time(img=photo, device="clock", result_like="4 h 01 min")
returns 11 h 00 min
